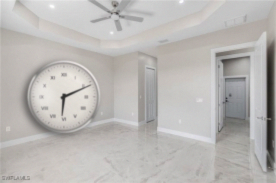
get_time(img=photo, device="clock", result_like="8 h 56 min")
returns 6 h 11 min
